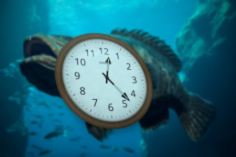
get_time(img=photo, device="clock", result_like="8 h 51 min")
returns 12 h 23 min
